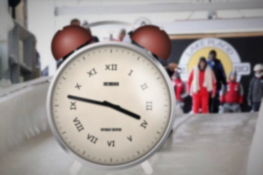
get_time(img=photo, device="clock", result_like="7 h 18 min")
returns 3 h 47 min
